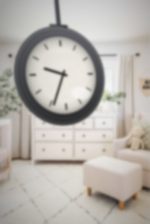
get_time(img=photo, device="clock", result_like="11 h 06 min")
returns 9 h 34 min
